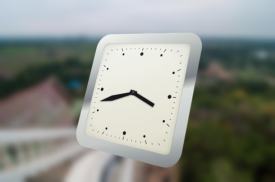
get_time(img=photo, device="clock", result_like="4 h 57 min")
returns 3 h 42 min
